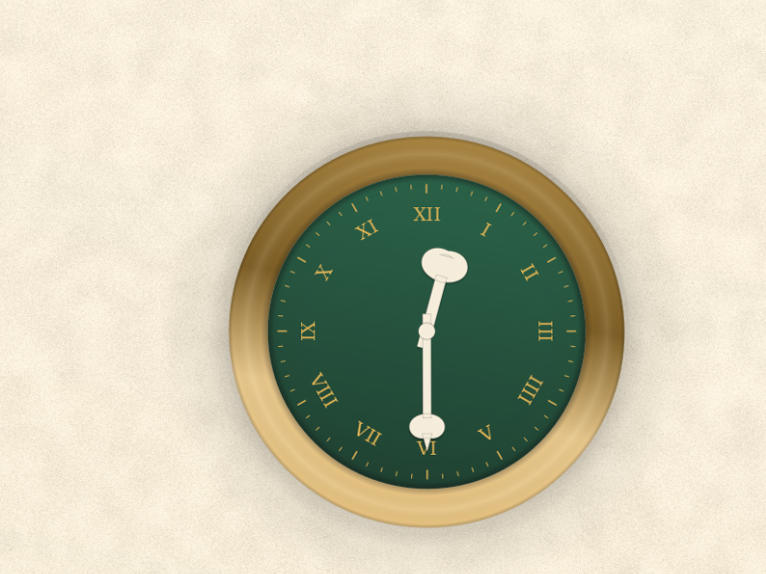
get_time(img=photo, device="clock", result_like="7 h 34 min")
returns 12 h 30 min
